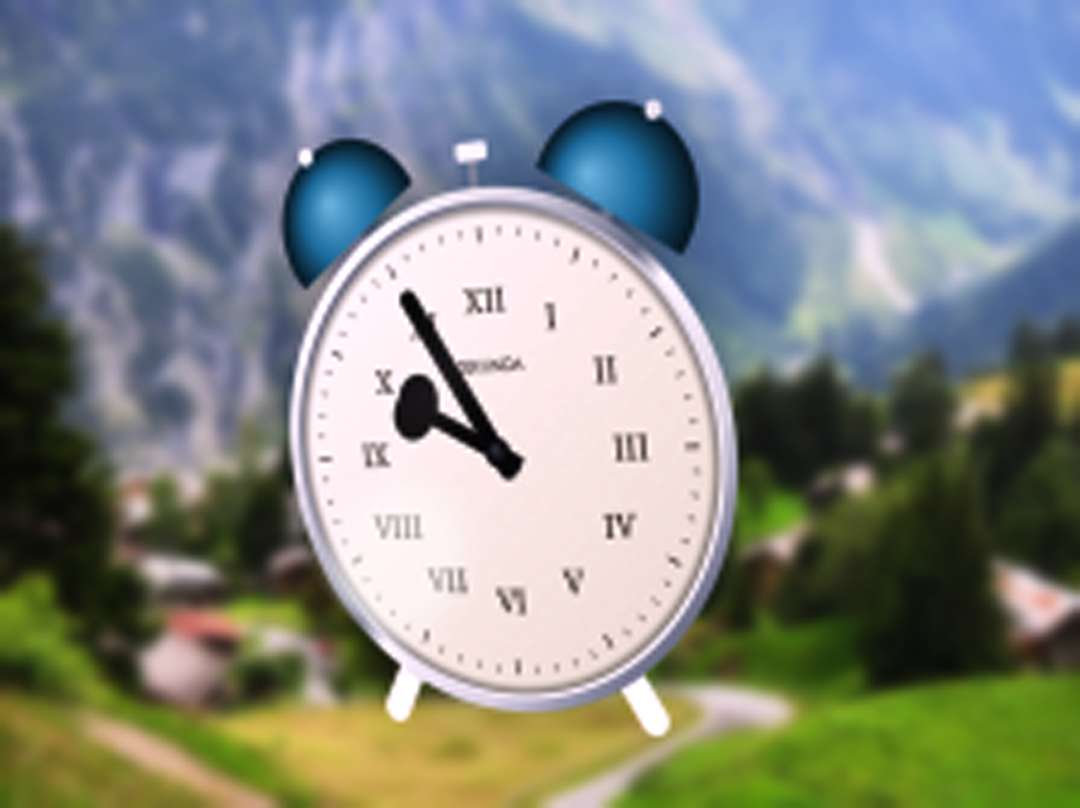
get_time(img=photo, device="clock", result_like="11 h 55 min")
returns 9 h 55 min
